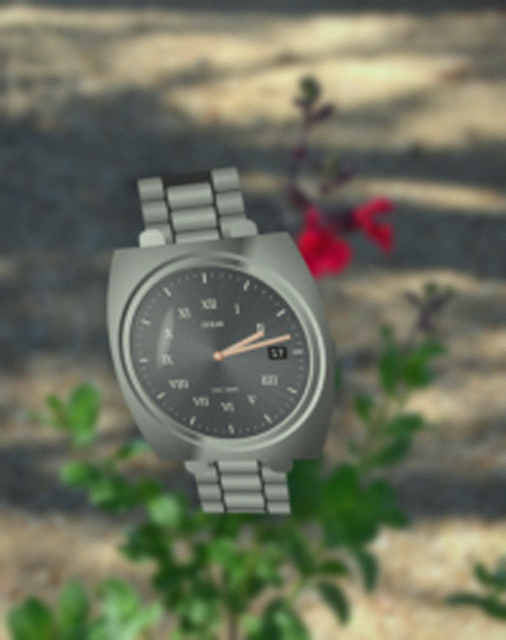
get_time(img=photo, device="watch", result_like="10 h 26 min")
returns 2 h 13 min
